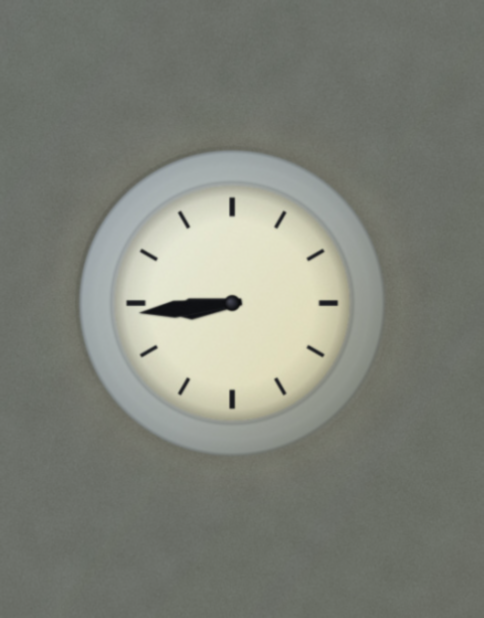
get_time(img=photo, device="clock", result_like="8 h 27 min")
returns 8 h 44 min
